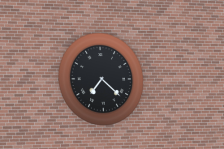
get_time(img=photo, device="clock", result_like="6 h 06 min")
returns 7 h 22 min
